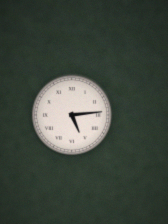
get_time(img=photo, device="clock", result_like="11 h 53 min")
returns 5 h 14 min
